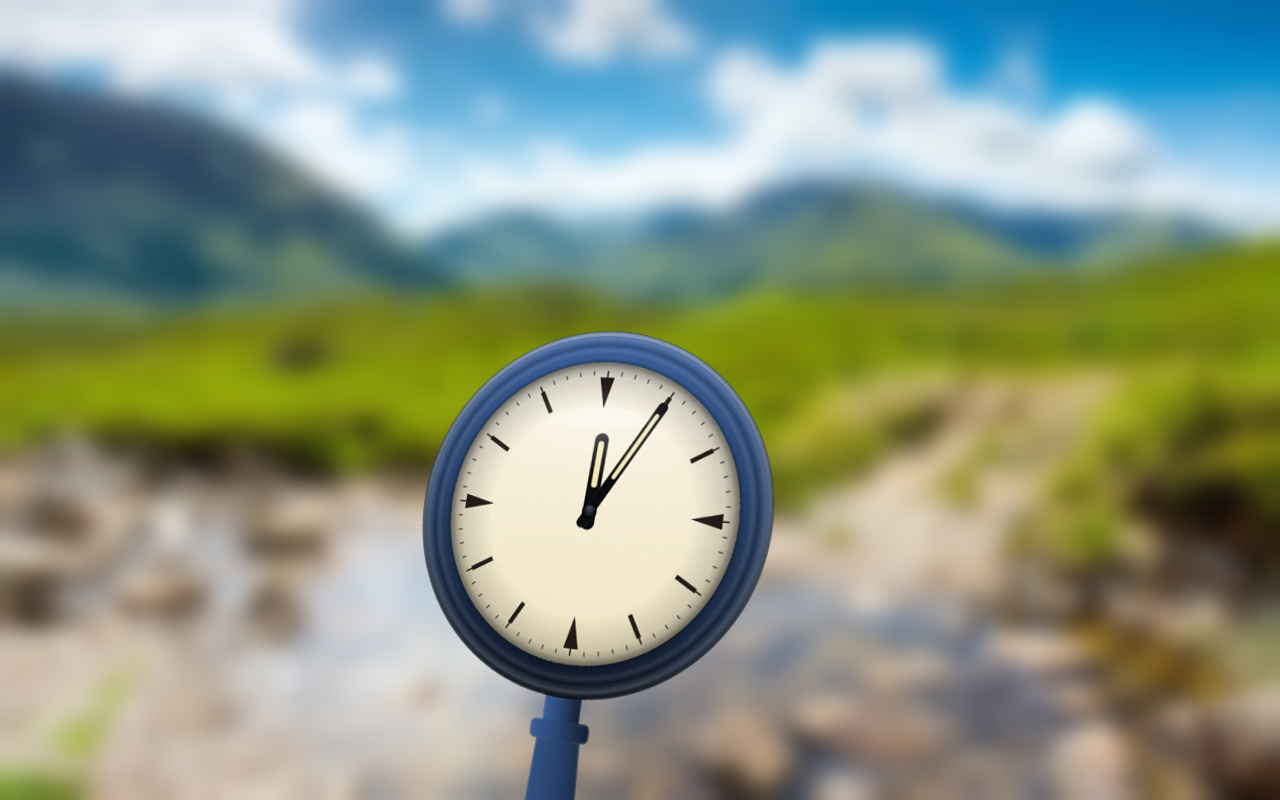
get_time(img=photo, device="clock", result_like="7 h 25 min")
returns 12 h 05 min
